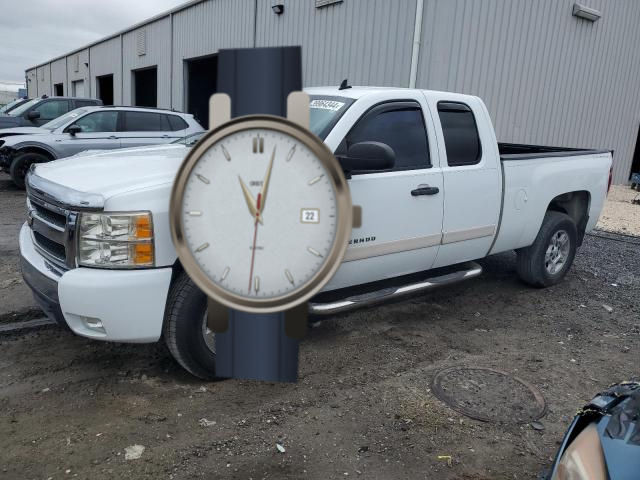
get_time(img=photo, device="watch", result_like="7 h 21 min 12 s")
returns 11 h 02 min 31 s
